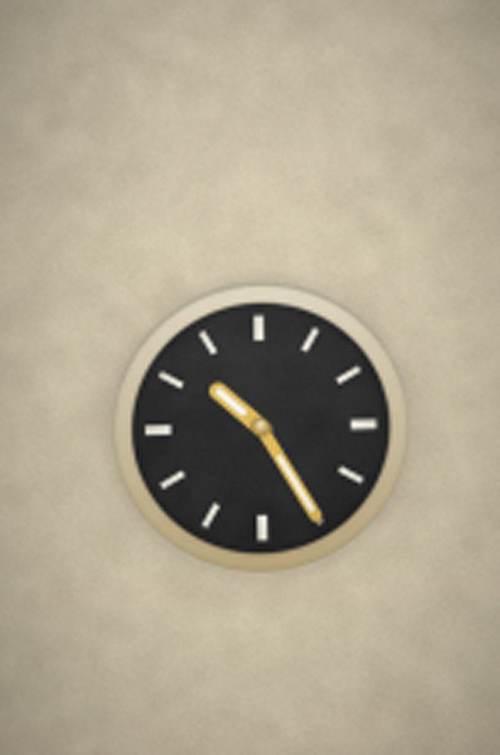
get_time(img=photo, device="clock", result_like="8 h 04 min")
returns 10 h 25 min
